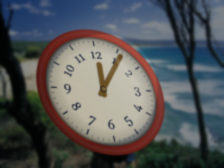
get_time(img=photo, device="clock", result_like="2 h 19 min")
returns 12 h 06 min
